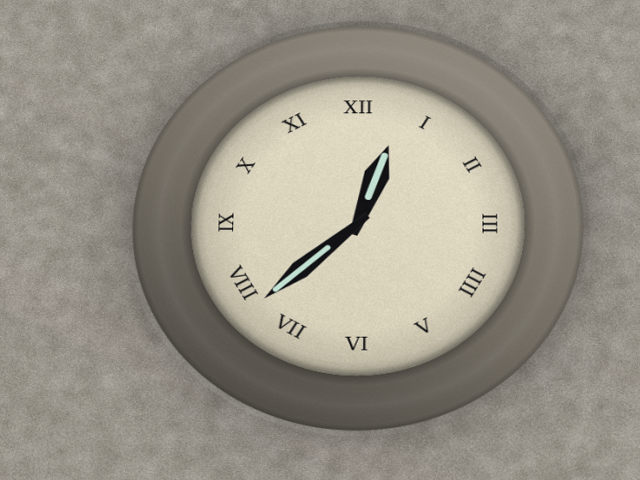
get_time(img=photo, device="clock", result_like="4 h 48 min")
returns 12 h 38 min
